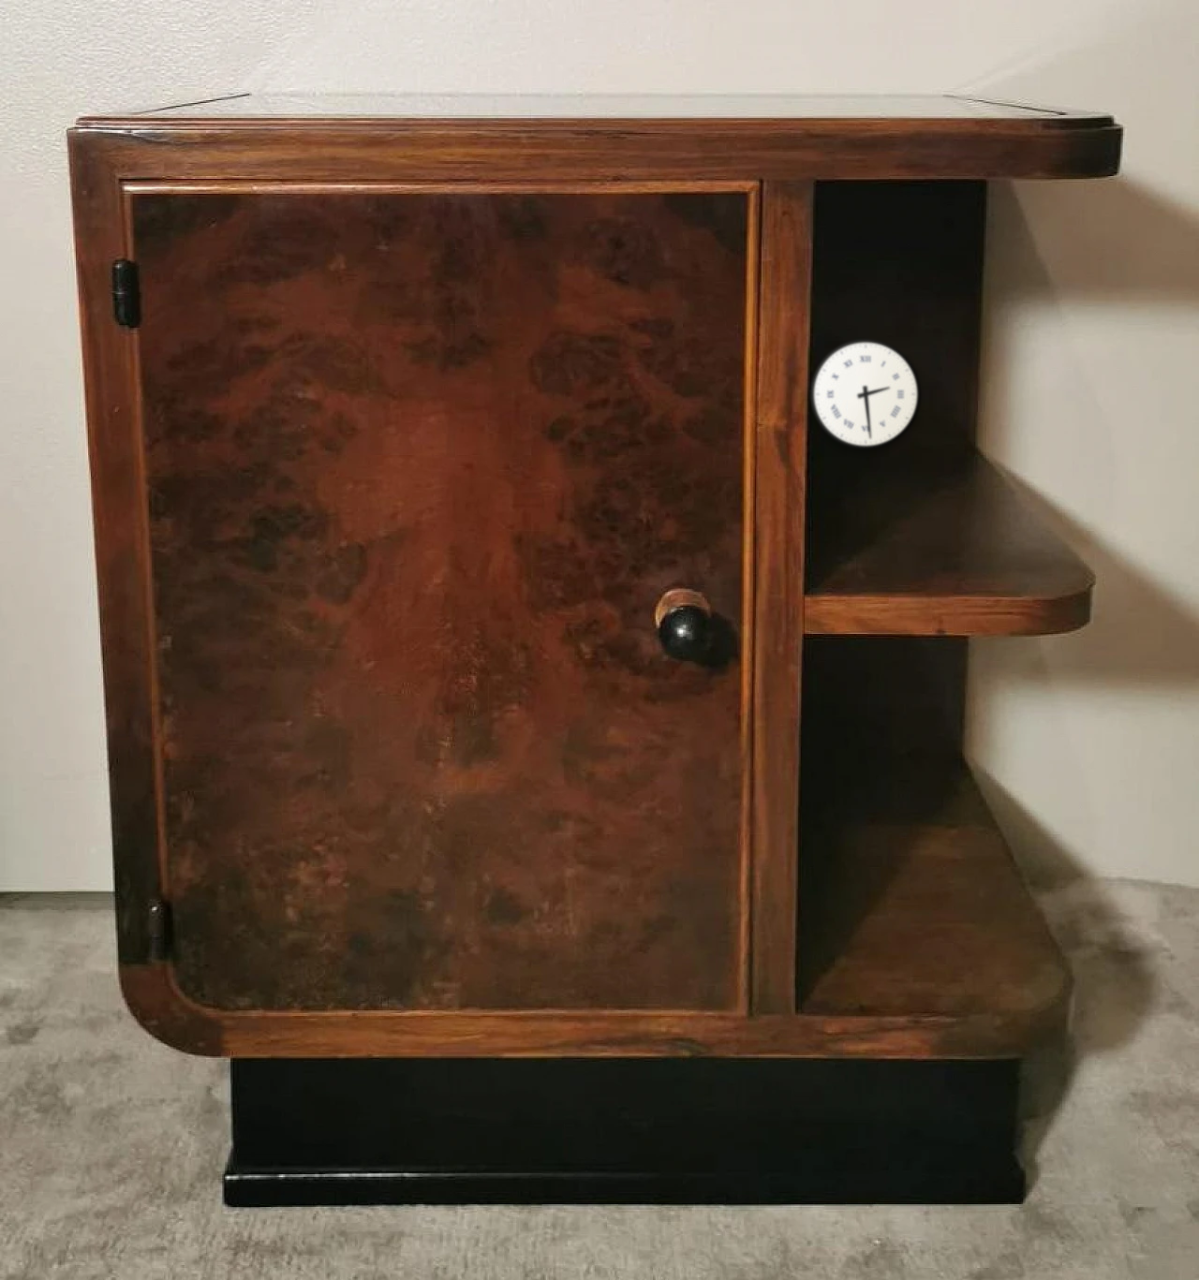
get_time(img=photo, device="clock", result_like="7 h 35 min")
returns 2 h 29 min
